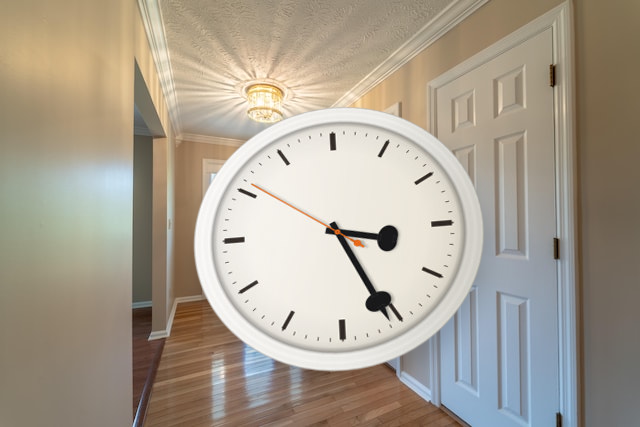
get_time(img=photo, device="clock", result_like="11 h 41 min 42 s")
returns 3 h 25 min 51 s
